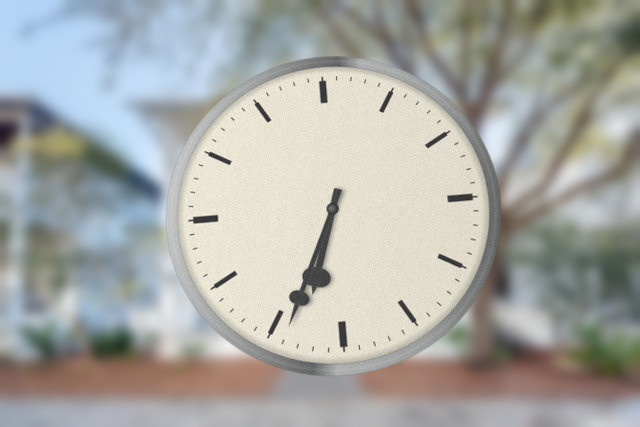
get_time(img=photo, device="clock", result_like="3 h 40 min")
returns 6 h 34 min
